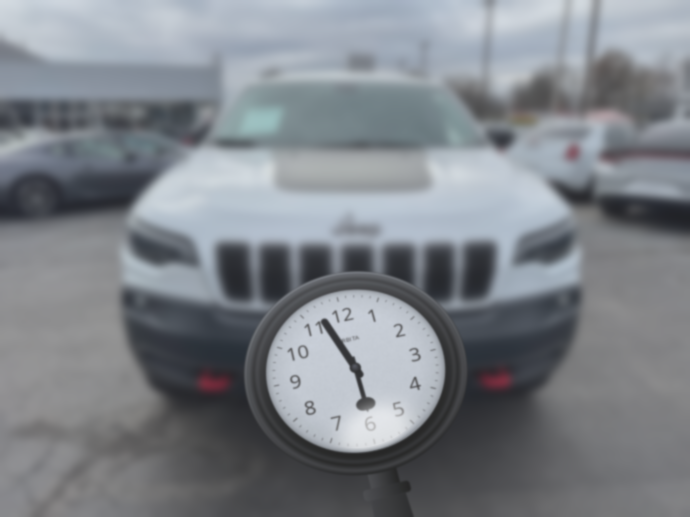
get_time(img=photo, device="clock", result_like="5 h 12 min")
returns 5 h 57 min
